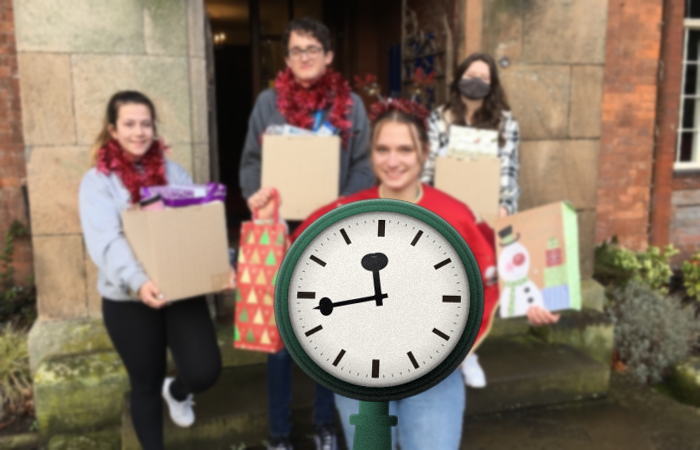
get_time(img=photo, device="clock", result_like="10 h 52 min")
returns 11 h 43 min
